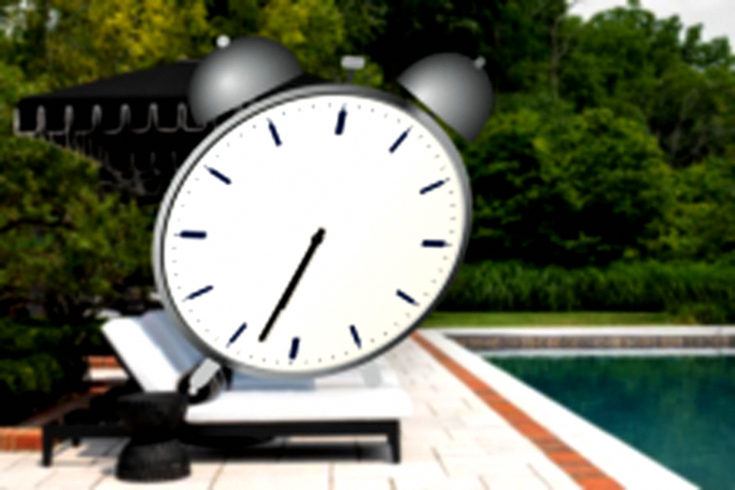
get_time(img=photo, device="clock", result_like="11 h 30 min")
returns 6 h 33 min
